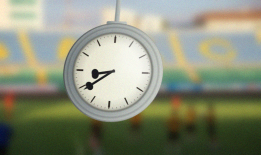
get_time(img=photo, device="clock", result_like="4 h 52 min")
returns 8 h 39 min
